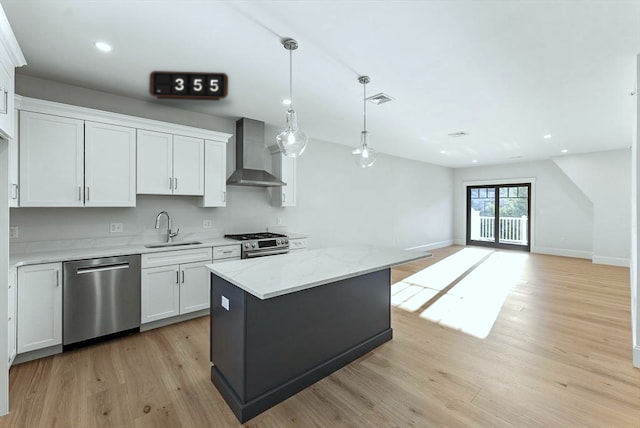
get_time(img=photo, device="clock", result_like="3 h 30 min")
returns 3 h 55 min
